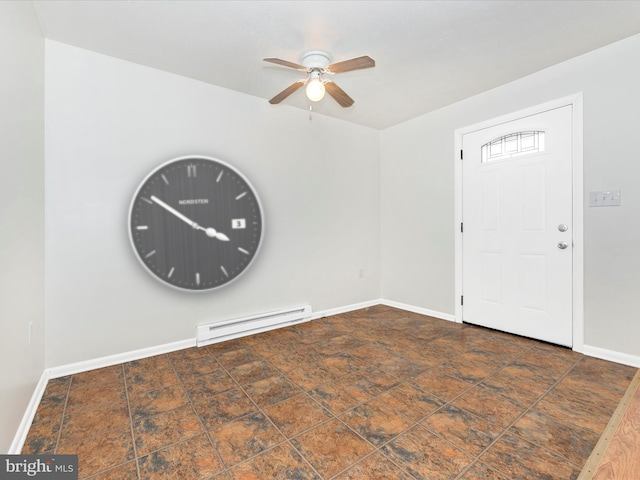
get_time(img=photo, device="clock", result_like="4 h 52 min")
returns 3 h 51 min
